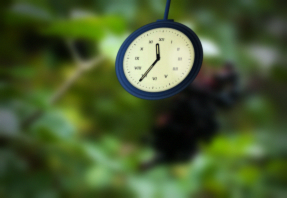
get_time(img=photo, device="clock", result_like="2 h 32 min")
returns 11 h 35 min
